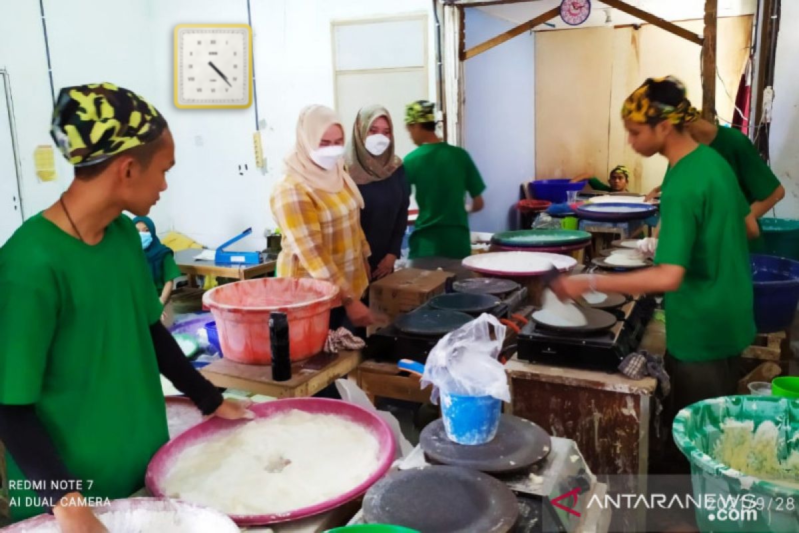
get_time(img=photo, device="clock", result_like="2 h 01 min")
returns 4 h 23 min
